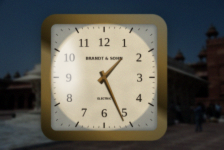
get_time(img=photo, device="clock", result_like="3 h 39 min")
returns 1 h 26 min
